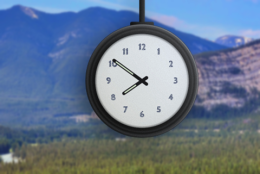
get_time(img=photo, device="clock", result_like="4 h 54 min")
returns 7 h 51 min
